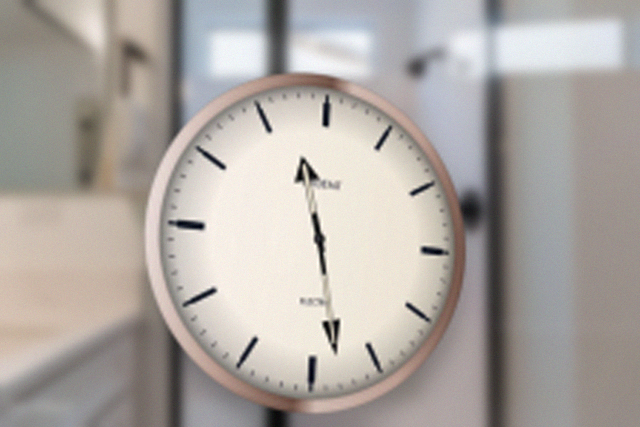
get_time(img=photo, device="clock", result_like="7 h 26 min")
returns 11 h 28 min
